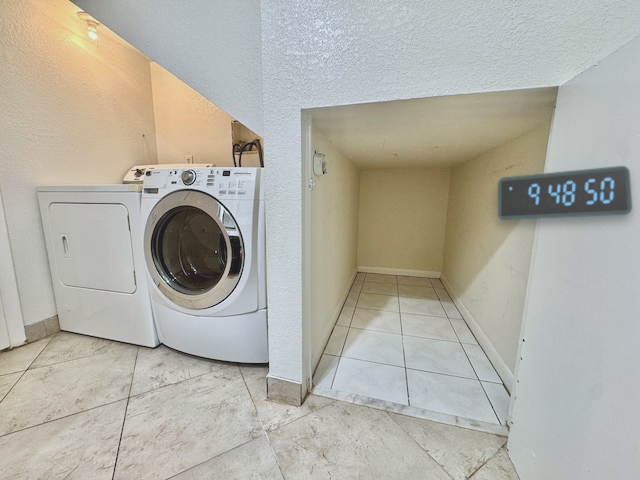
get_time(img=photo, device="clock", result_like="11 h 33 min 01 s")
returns 9 h 48 min 50 s
